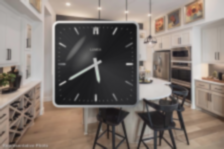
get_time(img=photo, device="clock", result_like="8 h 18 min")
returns 5 h 40 min
